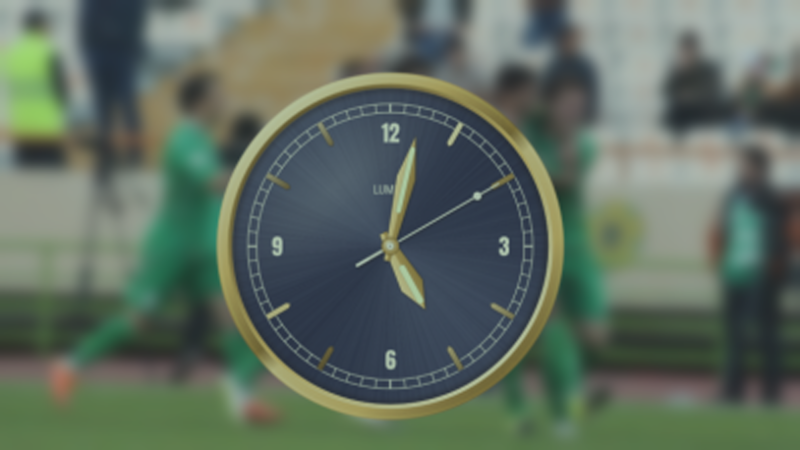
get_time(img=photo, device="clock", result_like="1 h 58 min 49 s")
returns 5 h 02 min 10 s
